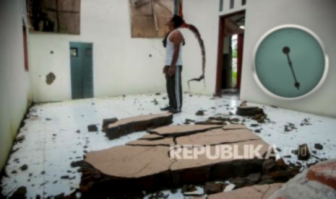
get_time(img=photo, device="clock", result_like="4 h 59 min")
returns 11 h 27 min
